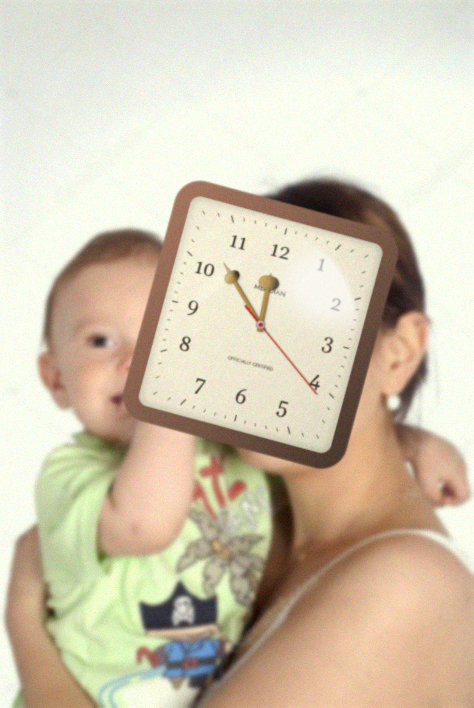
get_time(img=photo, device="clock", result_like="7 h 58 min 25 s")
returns 11 h 52 min 21 s
